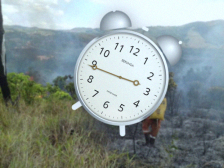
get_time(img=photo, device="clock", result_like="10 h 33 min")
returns 2 h 44 min
